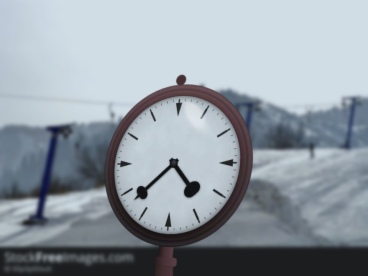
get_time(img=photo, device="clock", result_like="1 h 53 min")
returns 4 h 38 min
